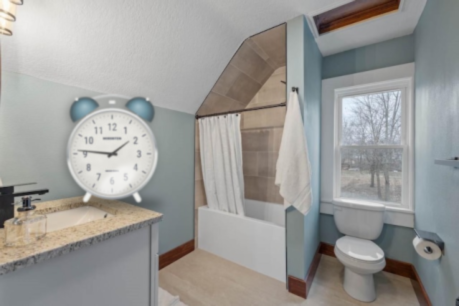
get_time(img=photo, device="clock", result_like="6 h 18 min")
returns 1 h 46 min
